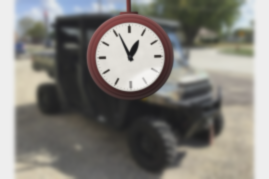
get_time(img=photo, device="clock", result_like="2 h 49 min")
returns 12 h 56 min
